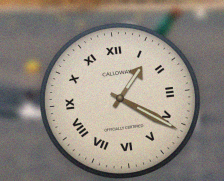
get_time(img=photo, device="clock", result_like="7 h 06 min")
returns 1 h 21 min
